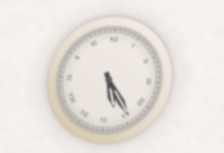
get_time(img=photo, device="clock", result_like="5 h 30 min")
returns 5 h 24 min
